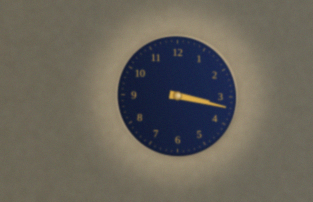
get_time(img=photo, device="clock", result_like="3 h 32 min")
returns 3 h 17 min
